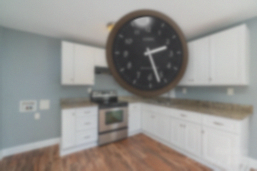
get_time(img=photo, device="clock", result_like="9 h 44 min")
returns 2 h 27 min
